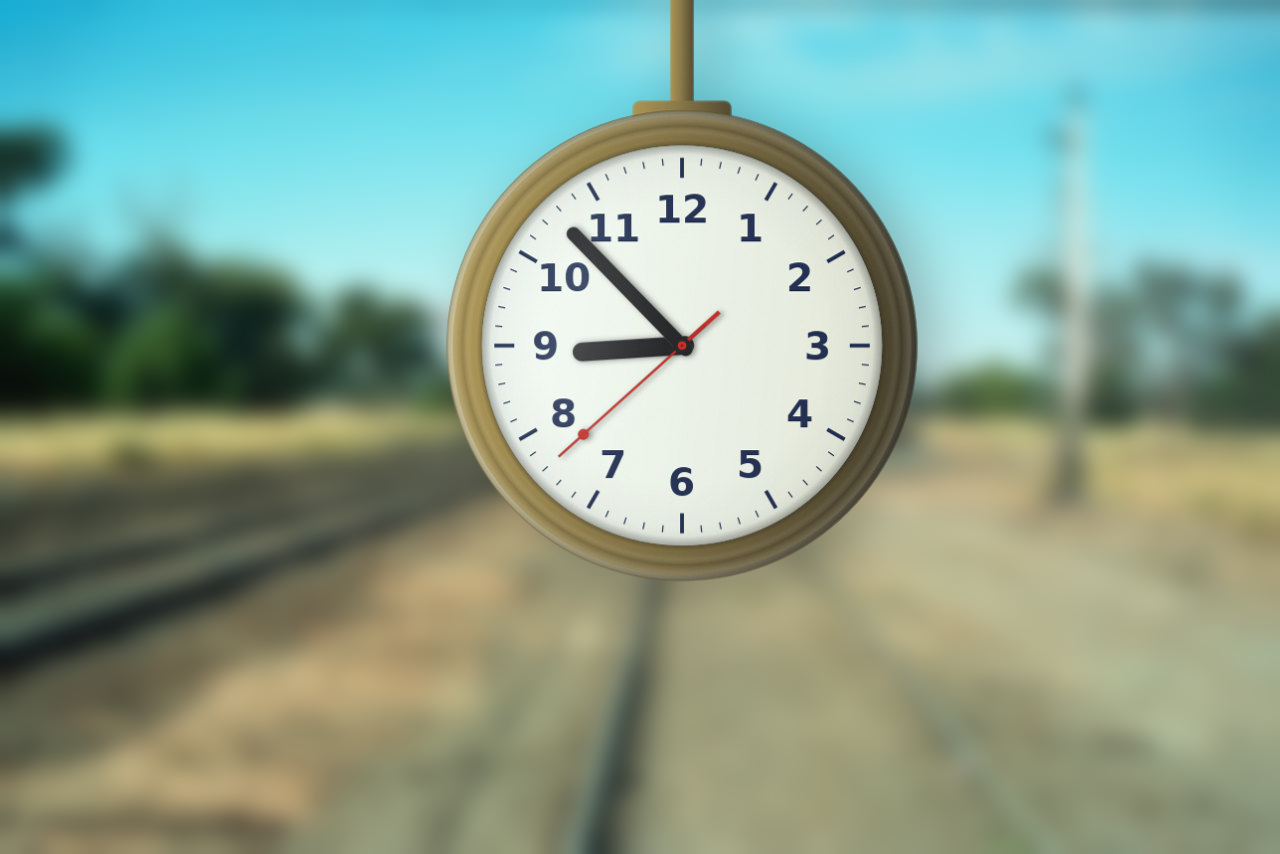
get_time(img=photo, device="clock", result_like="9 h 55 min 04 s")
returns 8 h 52 min 38 s
